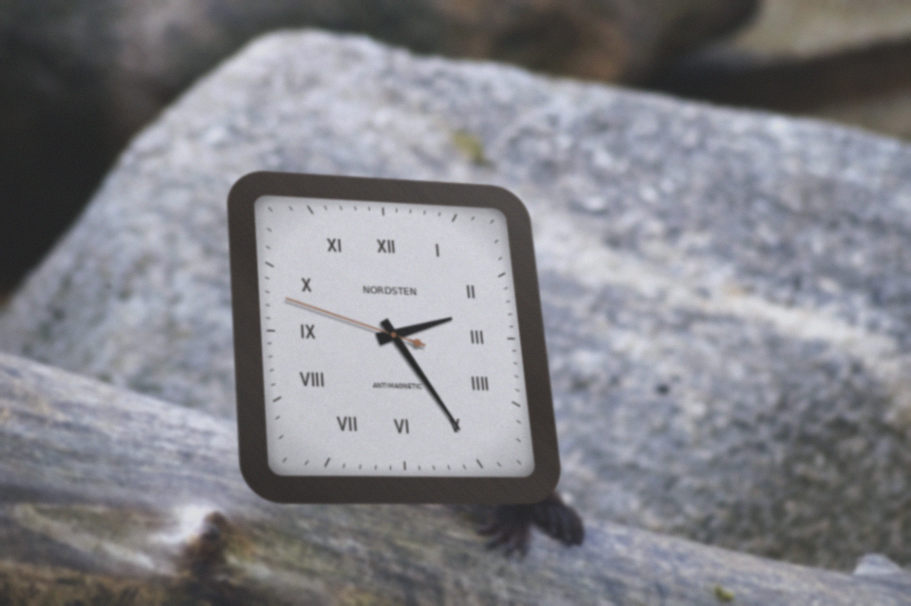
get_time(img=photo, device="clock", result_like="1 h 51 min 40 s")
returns 2 h 24 min 48 s
